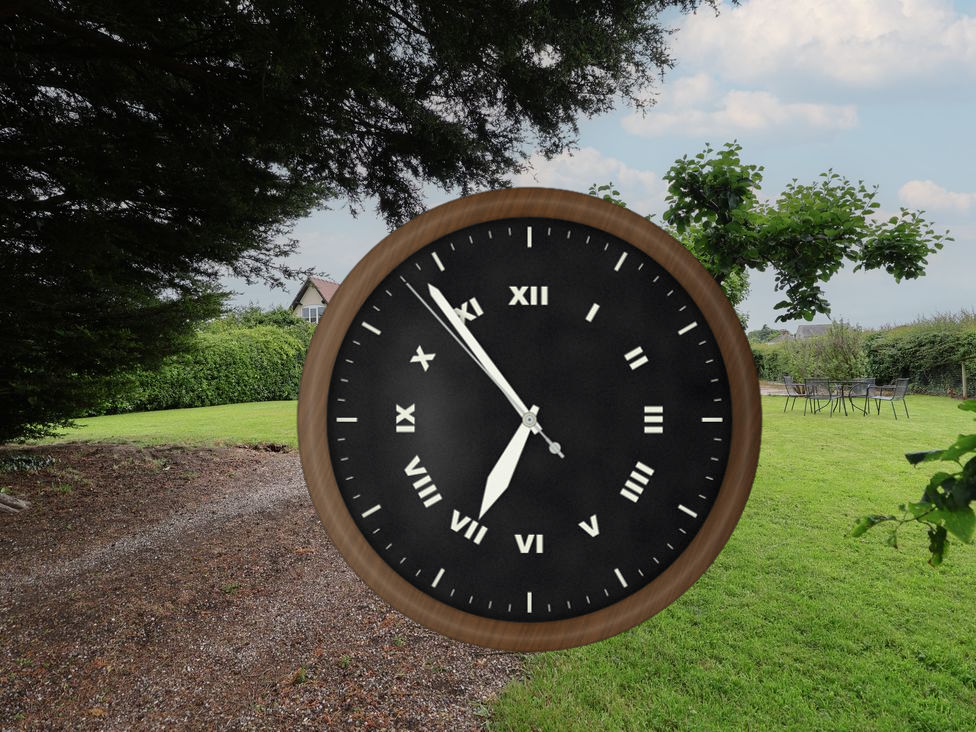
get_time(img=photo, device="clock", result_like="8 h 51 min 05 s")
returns 6 h 53 min 53 s
